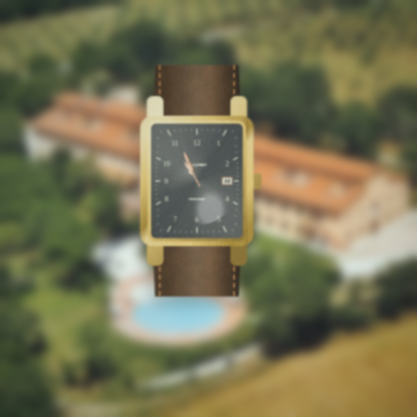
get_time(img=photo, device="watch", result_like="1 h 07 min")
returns 10 h 56 min
